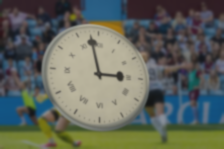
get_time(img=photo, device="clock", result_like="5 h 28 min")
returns 2 h 58 min
